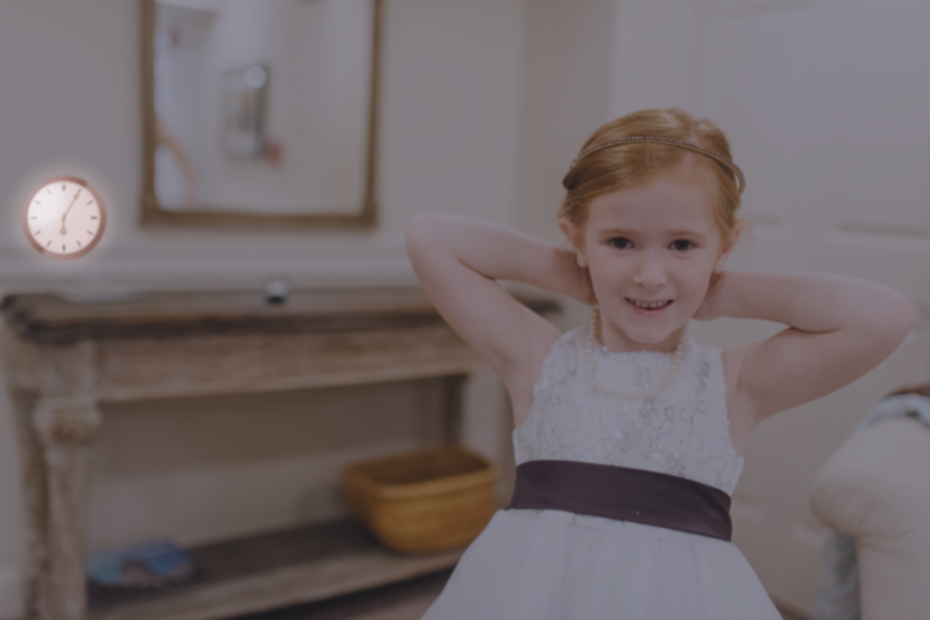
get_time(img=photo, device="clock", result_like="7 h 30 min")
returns 6 h 05 min
